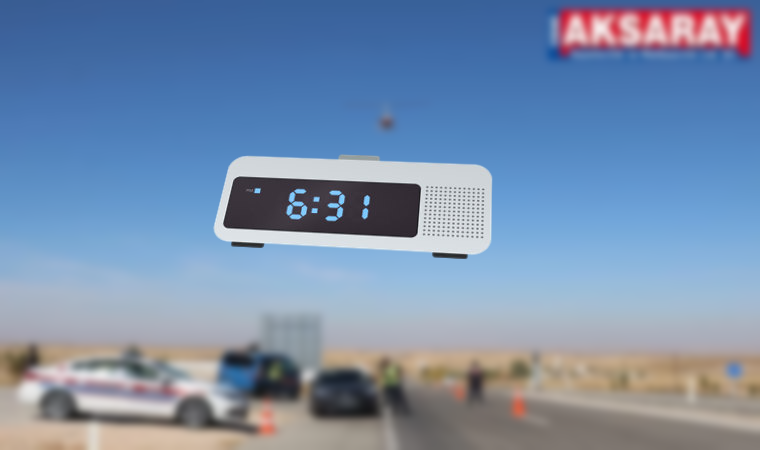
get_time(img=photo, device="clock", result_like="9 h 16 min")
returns 6 h 31 min
